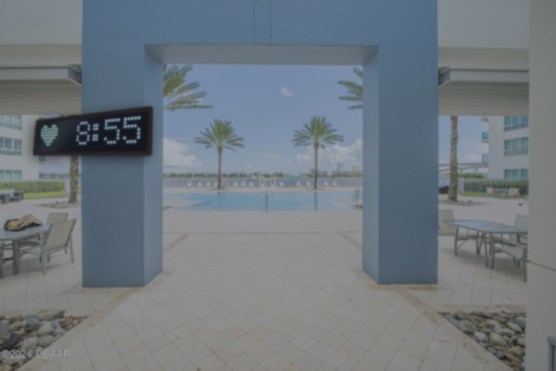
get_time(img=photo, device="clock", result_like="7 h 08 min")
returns 8 h 55 min
